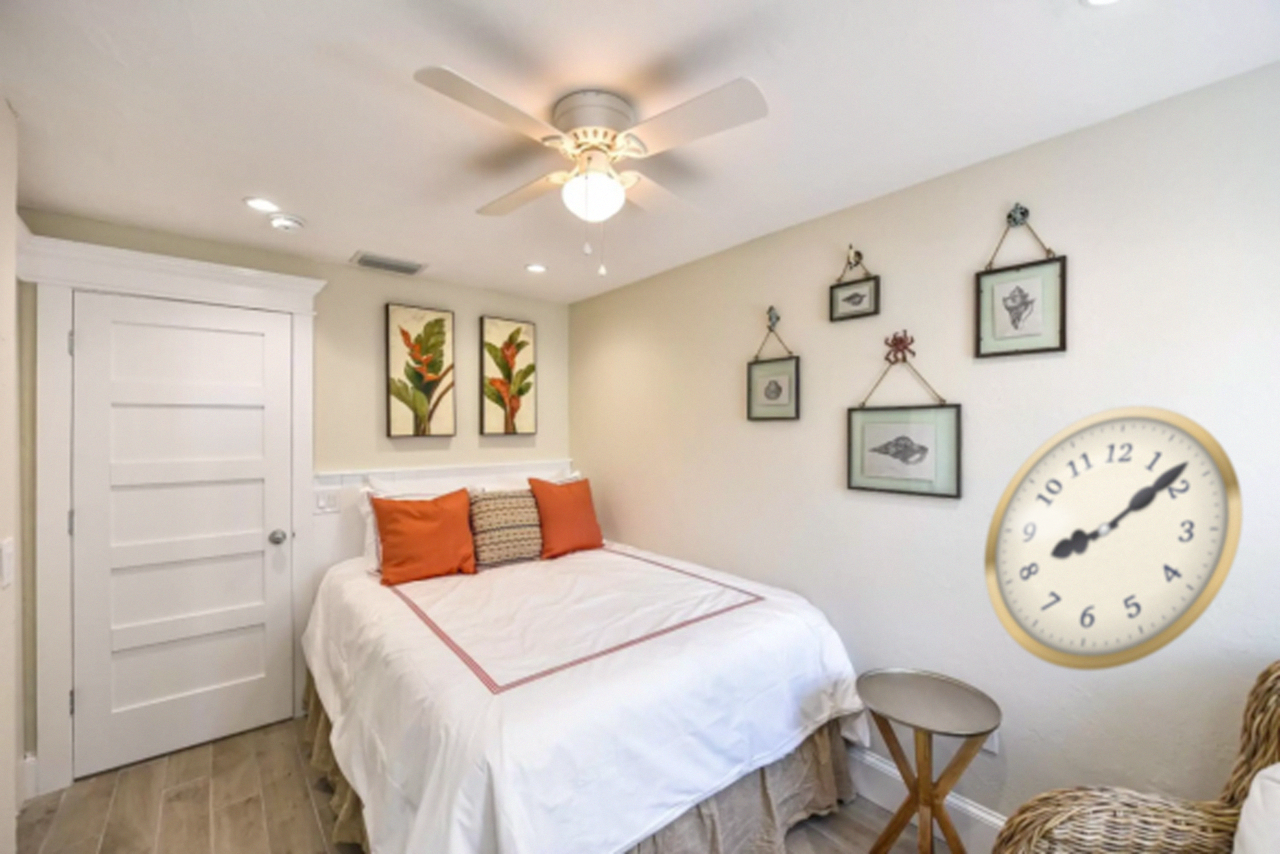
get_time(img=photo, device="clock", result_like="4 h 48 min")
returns 8 h 08 min
